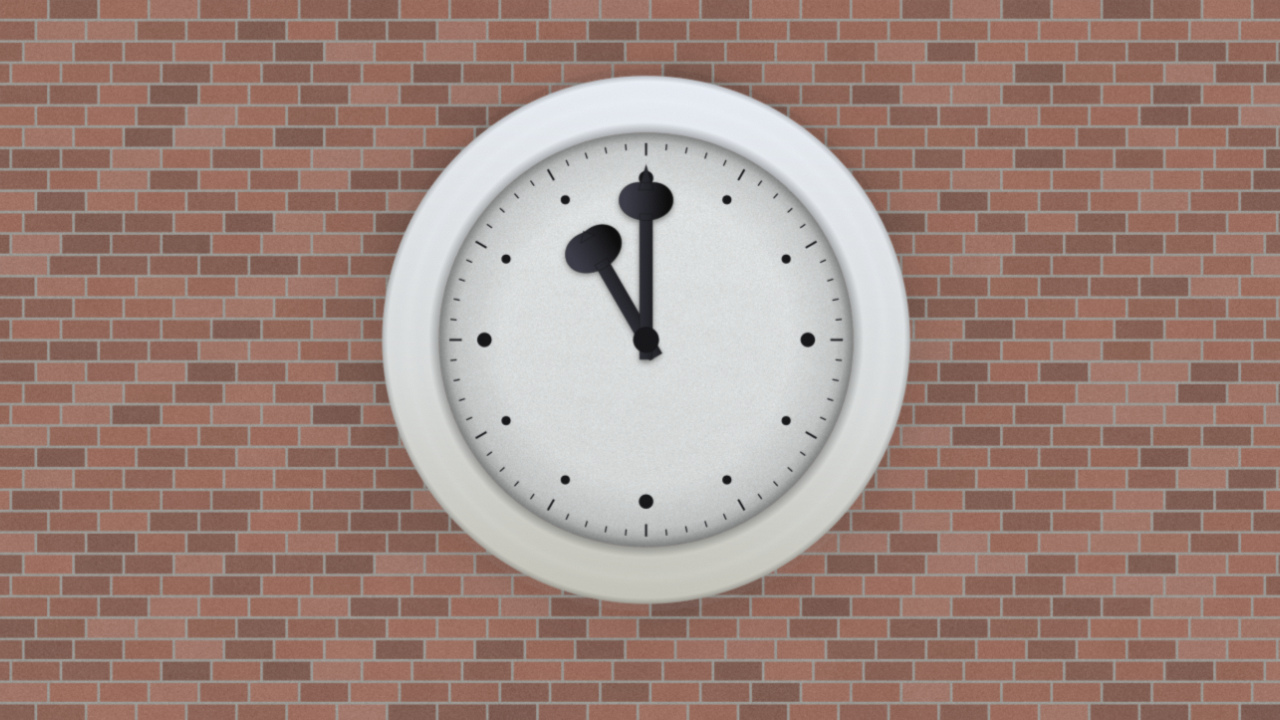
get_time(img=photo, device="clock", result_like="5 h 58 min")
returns 11 h 00 min
